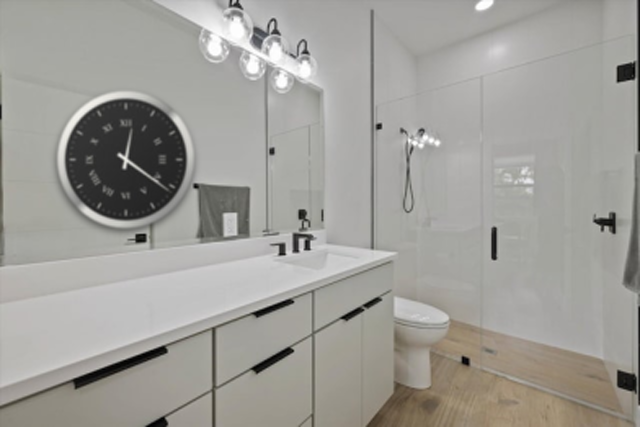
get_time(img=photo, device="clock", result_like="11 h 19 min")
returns 12 h 21 min
